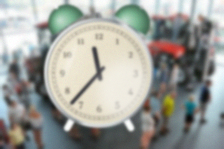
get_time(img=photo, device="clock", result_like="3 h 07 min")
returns 11 h 37 min
